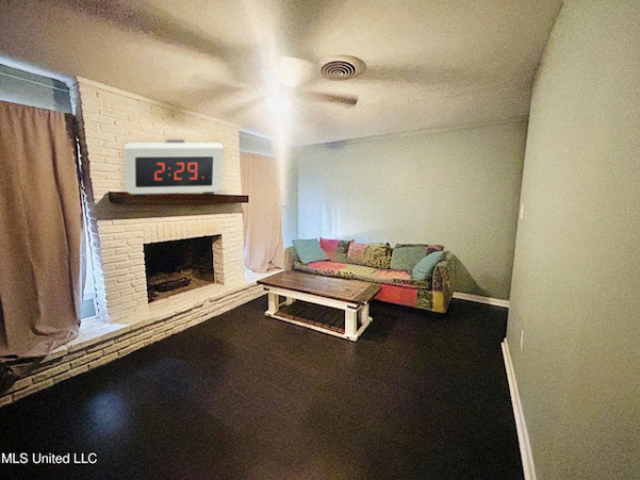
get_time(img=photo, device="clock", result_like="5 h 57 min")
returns 2 h 29 min
